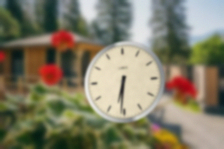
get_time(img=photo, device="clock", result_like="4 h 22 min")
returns 6 h 31 min
